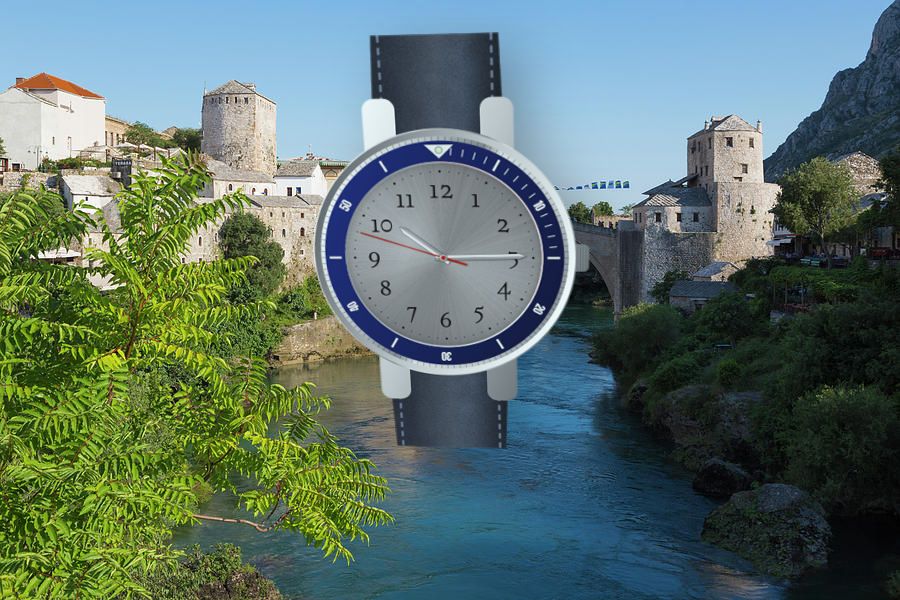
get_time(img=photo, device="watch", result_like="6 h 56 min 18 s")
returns 10 h 14 min 48 s
